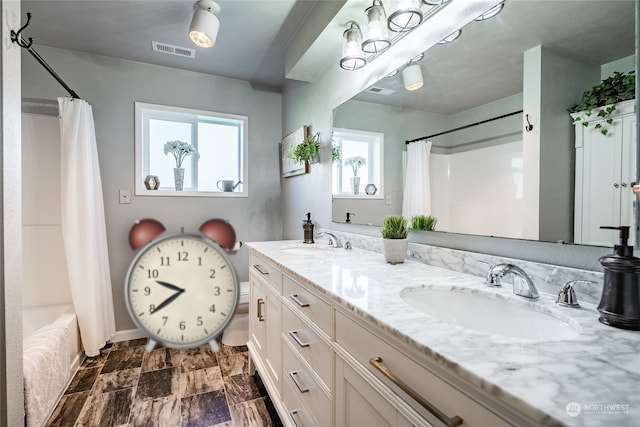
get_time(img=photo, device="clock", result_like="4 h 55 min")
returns 9 h 39 min
